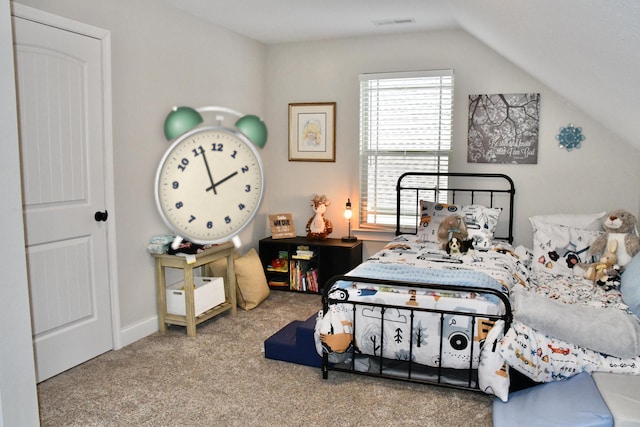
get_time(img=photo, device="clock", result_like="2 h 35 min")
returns 1 h 56 min
